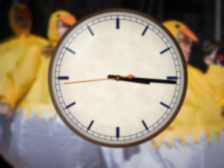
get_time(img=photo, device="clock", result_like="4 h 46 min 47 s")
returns 3 h 15 min 44 s
